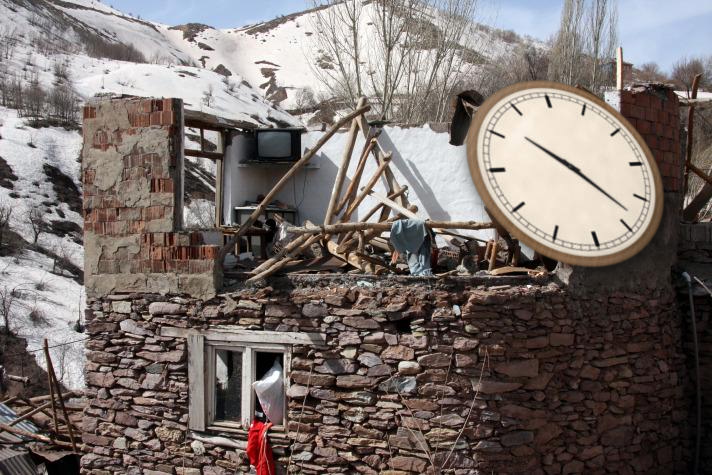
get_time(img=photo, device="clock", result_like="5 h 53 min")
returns 10 h 23 min
